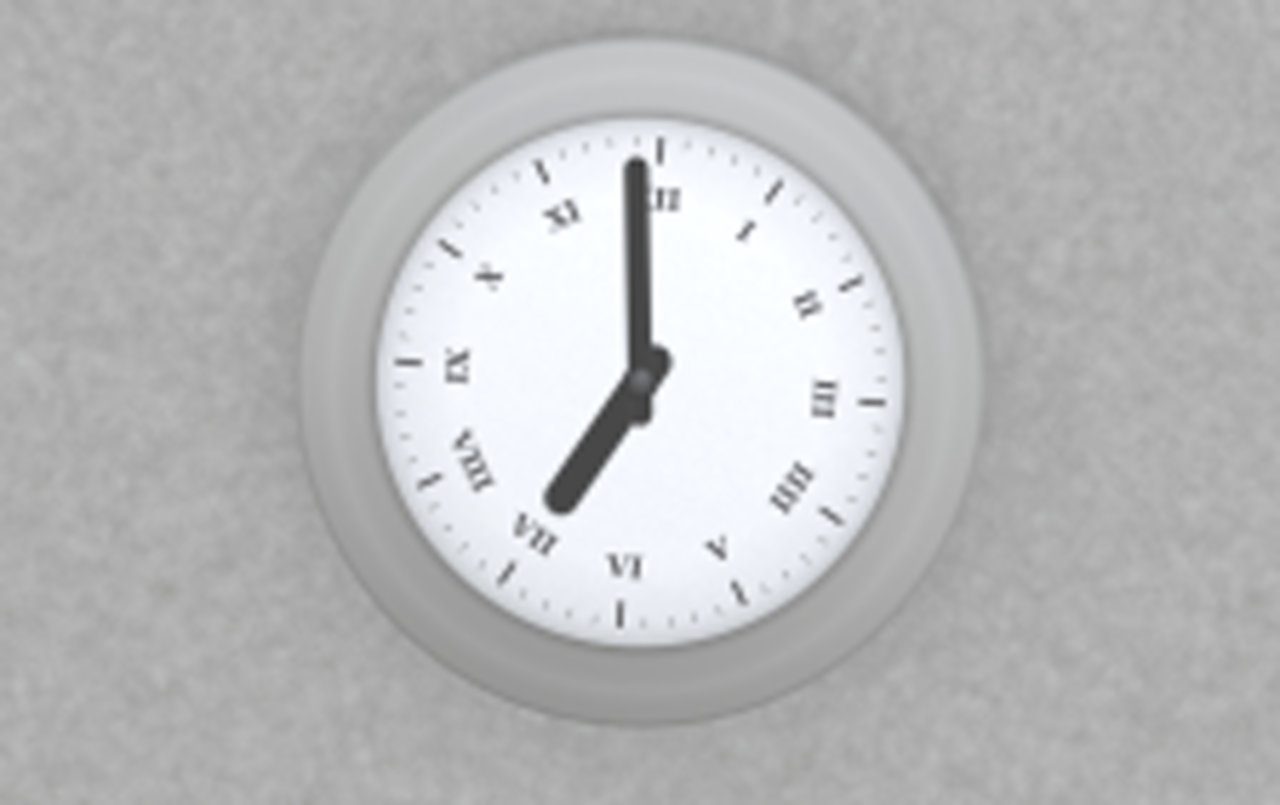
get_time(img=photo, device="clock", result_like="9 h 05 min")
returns 6 h 59 min
